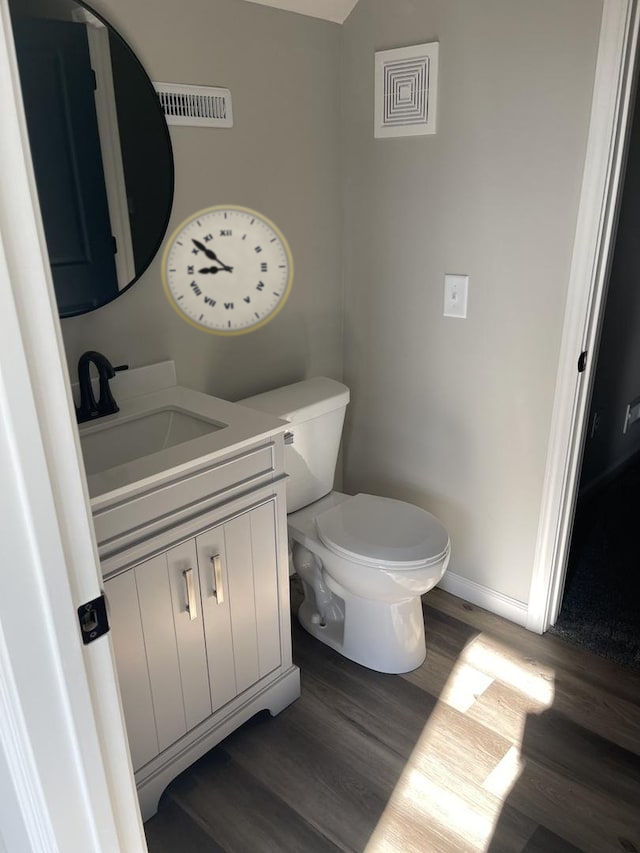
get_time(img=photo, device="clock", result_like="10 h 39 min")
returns 8 h 52 min
